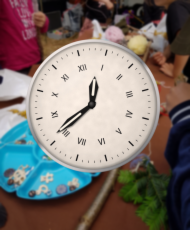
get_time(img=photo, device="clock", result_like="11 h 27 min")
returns 12 h 41 min
